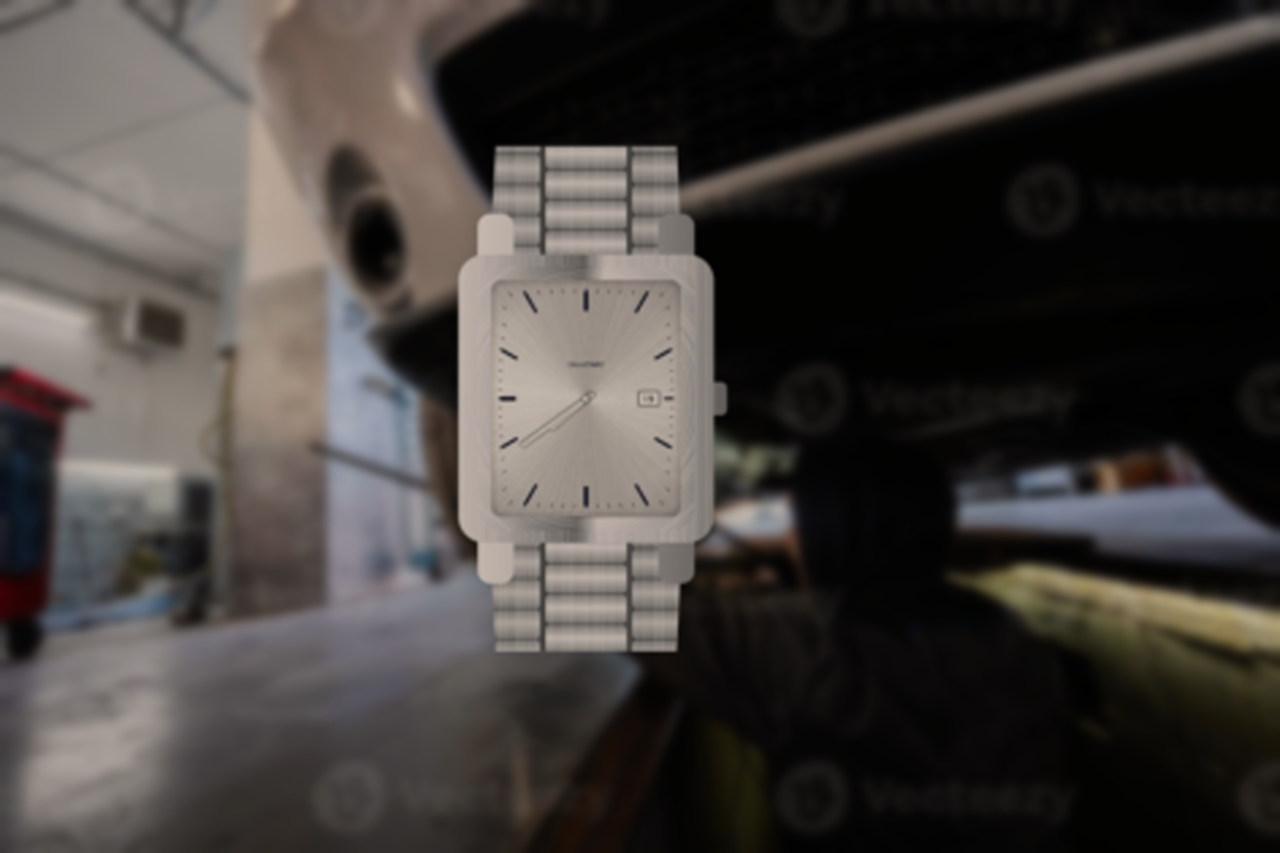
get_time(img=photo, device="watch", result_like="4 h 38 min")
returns 7 h 39 min
